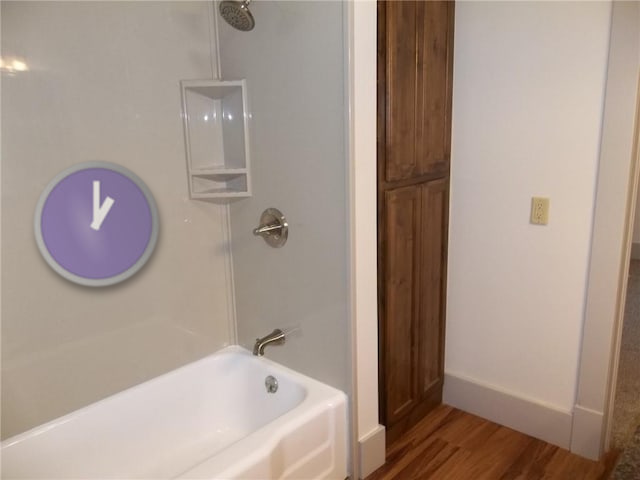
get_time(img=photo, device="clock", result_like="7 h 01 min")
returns 1 h 00 min
